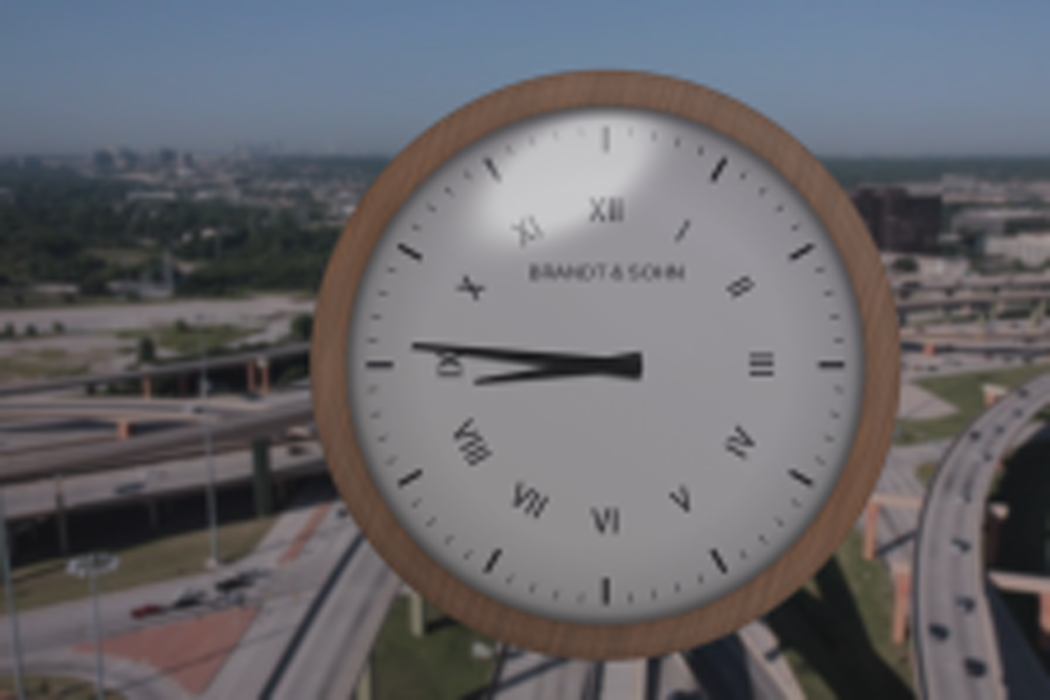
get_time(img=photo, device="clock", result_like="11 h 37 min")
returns 8 h 46 min
